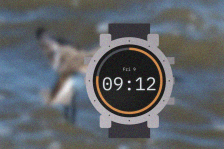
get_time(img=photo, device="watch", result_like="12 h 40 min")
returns 9 h 12 min
